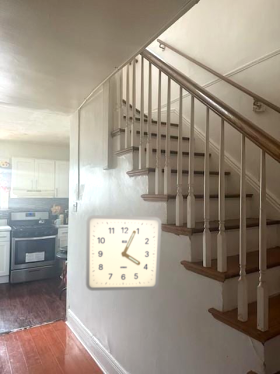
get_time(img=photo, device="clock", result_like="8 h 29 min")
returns 4 h 04 min
